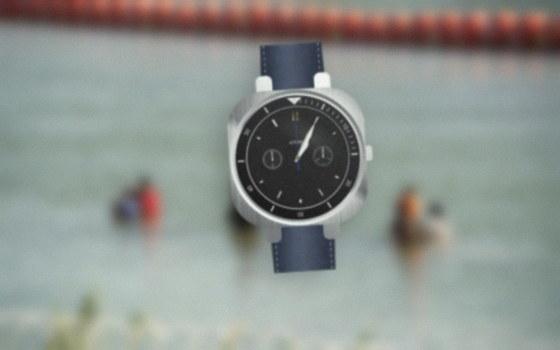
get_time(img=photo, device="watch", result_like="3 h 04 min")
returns 1 h 05 min
